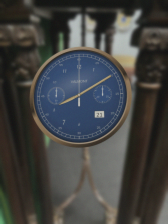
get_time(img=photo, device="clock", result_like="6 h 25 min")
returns 8 h 10 min
